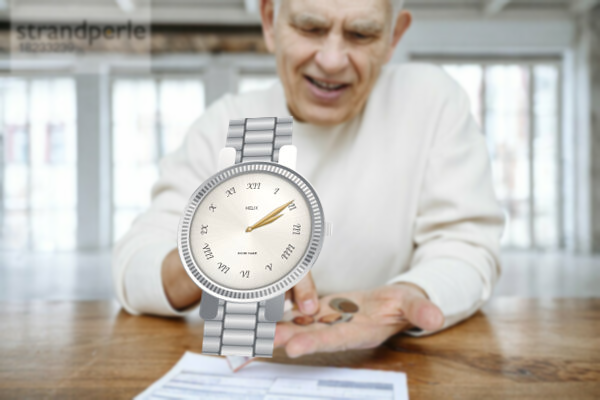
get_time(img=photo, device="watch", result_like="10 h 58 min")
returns 2 h 09 min
